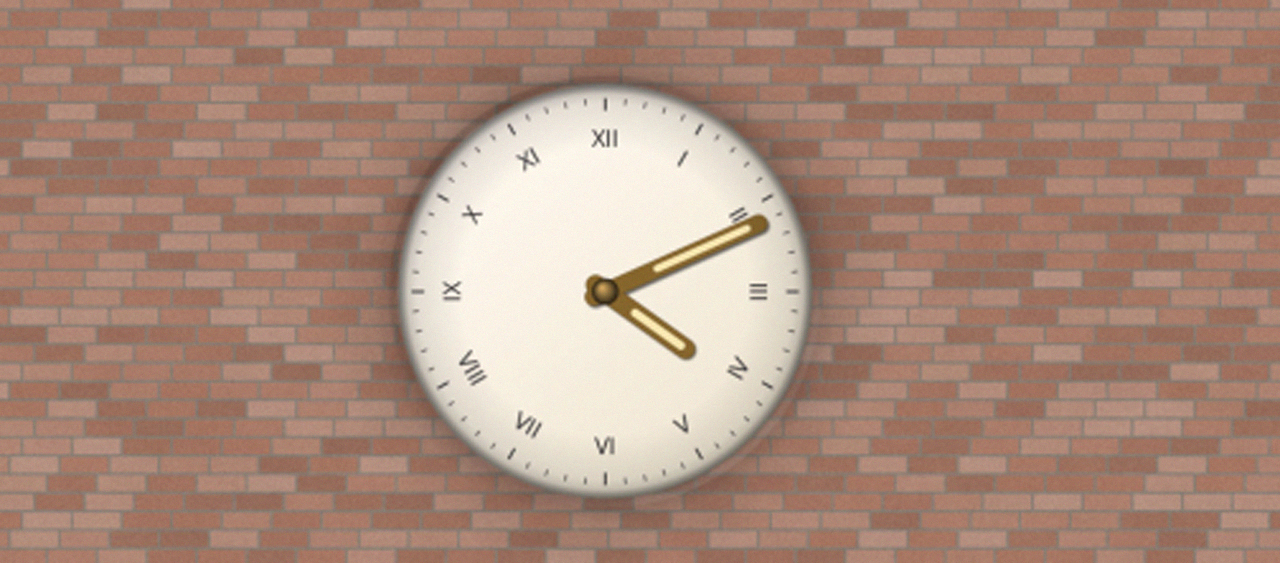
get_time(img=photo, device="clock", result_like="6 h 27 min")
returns 4 h 11 min
